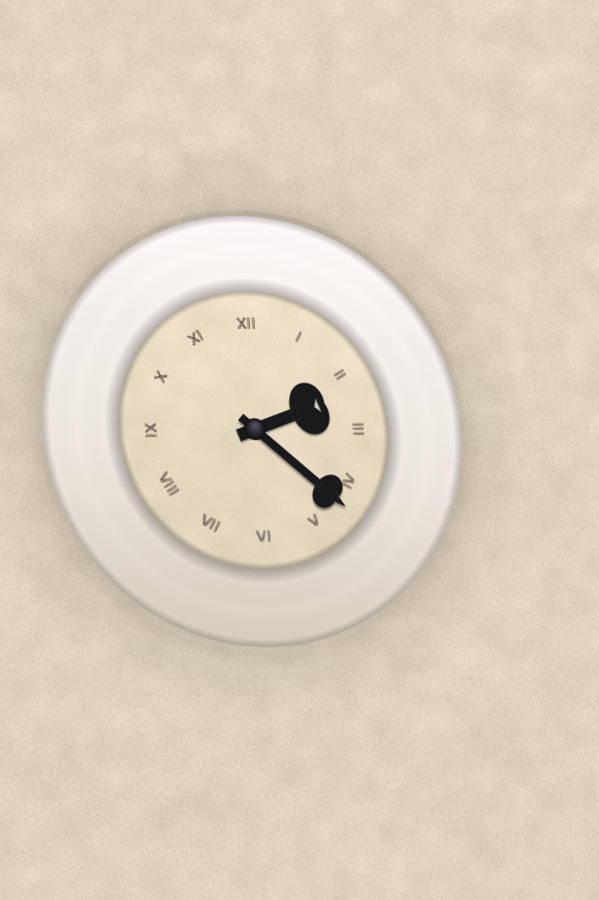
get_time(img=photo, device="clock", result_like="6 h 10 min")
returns 2 h 22 min
